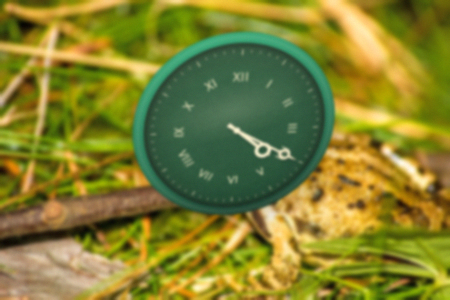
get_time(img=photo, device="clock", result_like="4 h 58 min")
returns 4 h 20 min
